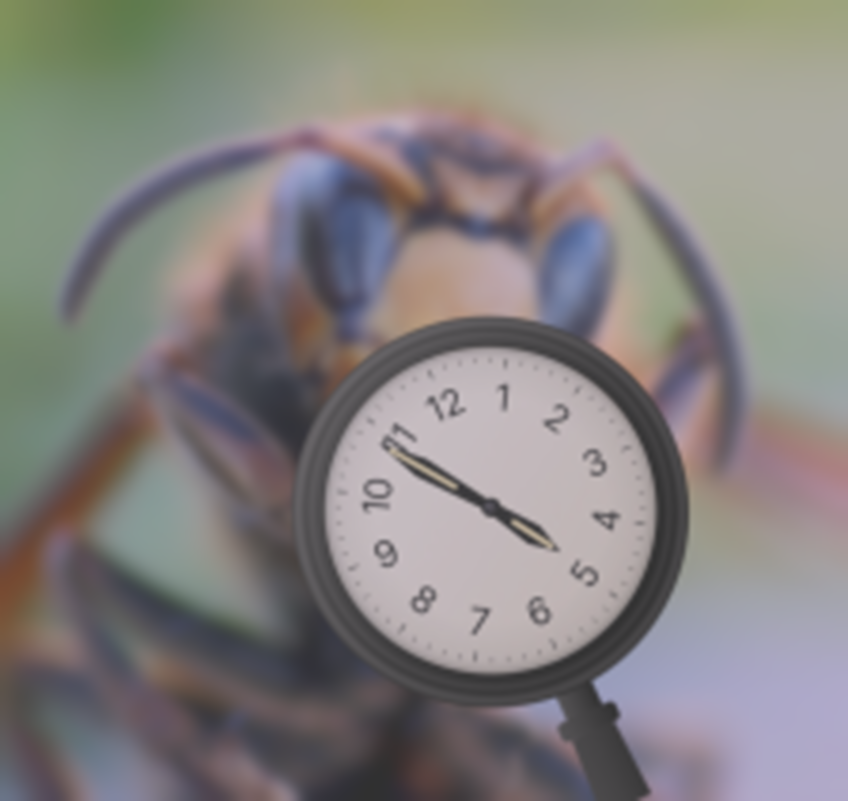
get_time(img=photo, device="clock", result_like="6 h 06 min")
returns 4 h 54 min
